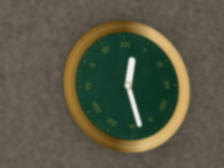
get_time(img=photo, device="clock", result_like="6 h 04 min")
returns 12 h 28 min
